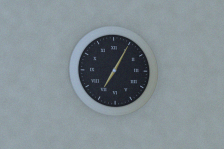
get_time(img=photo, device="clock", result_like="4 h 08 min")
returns 7 h 05 min
